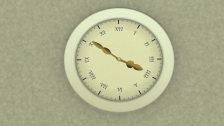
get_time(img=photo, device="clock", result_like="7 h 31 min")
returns 3 h 51 min
